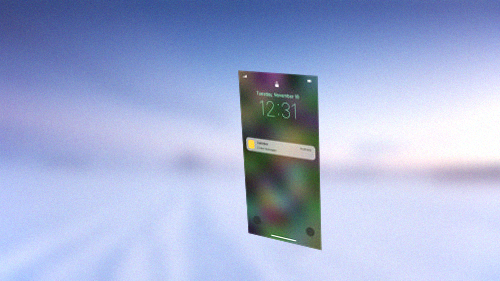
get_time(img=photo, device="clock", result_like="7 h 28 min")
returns 12 h 31 min
